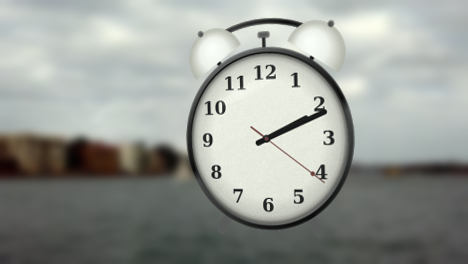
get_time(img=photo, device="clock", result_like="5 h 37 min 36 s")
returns 2 h 11 min 21 s
